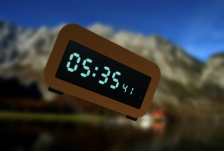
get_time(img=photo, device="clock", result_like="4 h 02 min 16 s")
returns 5 h 35 min 41 s
